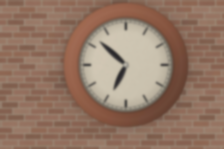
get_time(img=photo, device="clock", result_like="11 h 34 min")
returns 6 h 52 min
